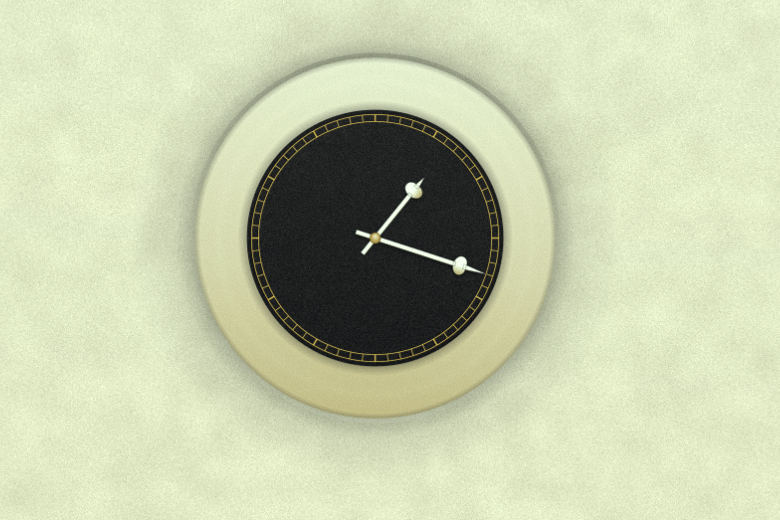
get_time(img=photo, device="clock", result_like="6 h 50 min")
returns 1 h 18 min
